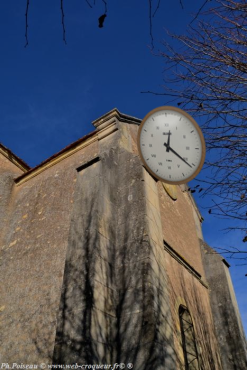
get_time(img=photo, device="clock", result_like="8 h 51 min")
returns 12 h 21 min
